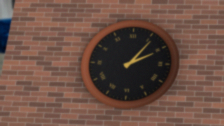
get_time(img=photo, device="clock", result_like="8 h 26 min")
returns 2 h 06 min
